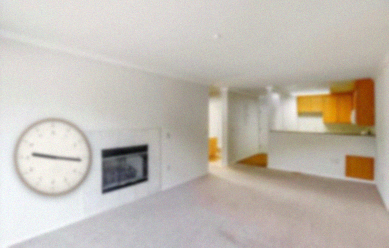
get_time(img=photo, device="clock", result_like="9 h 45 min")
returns 9 h 16 min
